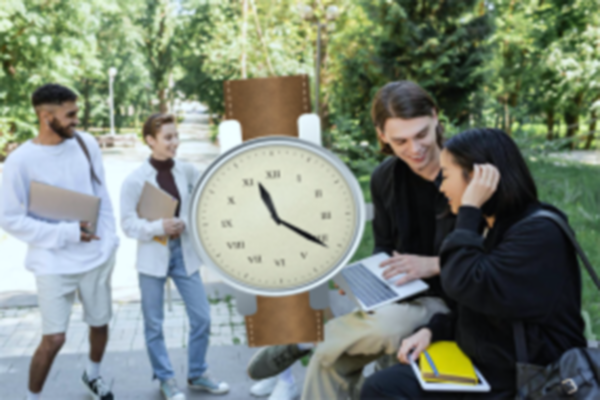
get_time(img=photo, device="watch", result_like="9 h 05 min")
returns 11 h 21 min
